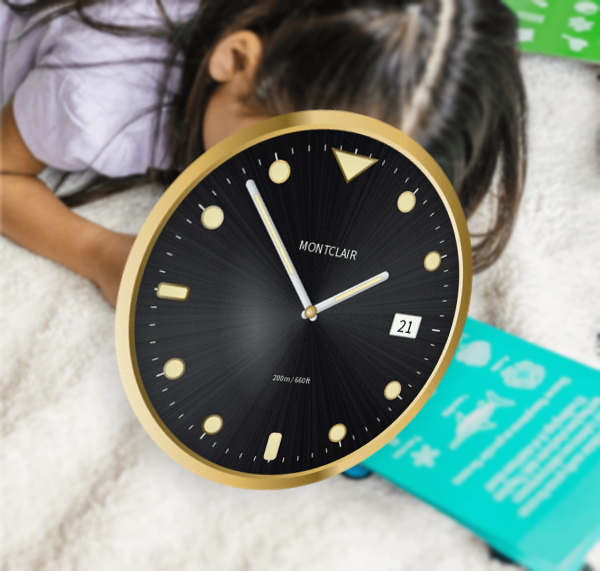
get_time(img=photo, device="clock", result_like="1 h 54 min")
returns 1 h 53 min
